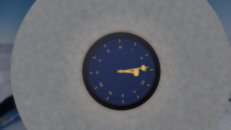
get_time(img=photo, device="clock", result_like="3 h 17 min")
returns 3 h 14 min
